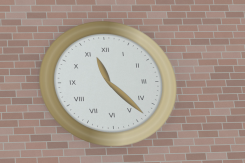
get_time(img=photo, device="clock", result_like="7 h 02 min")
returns 11 h 23 min
